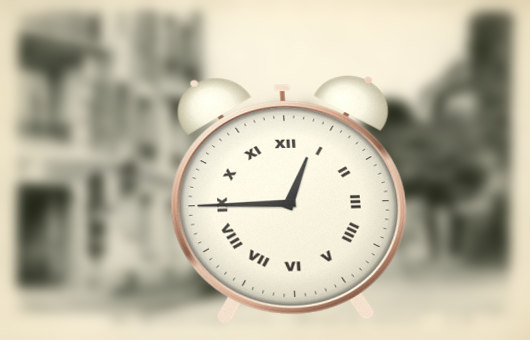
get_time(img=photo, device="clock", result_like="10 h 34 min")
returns 12 h 45 min
